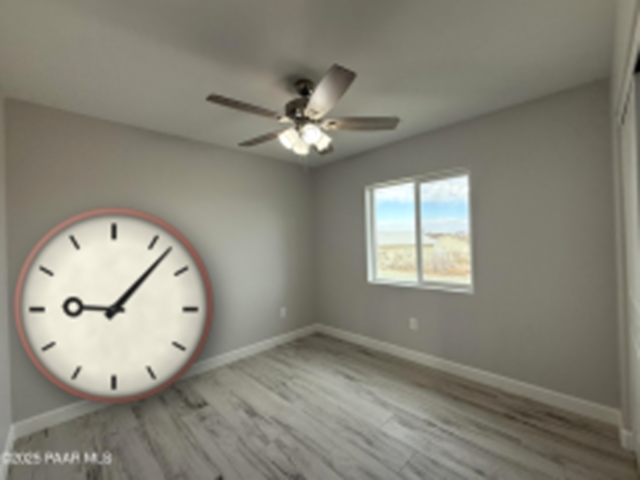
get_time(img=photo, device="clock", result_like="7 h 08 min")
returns 9 h 07 min
